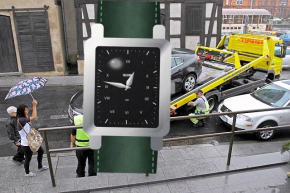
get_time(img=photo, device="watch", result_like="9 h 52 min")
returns 12 h 47 min
